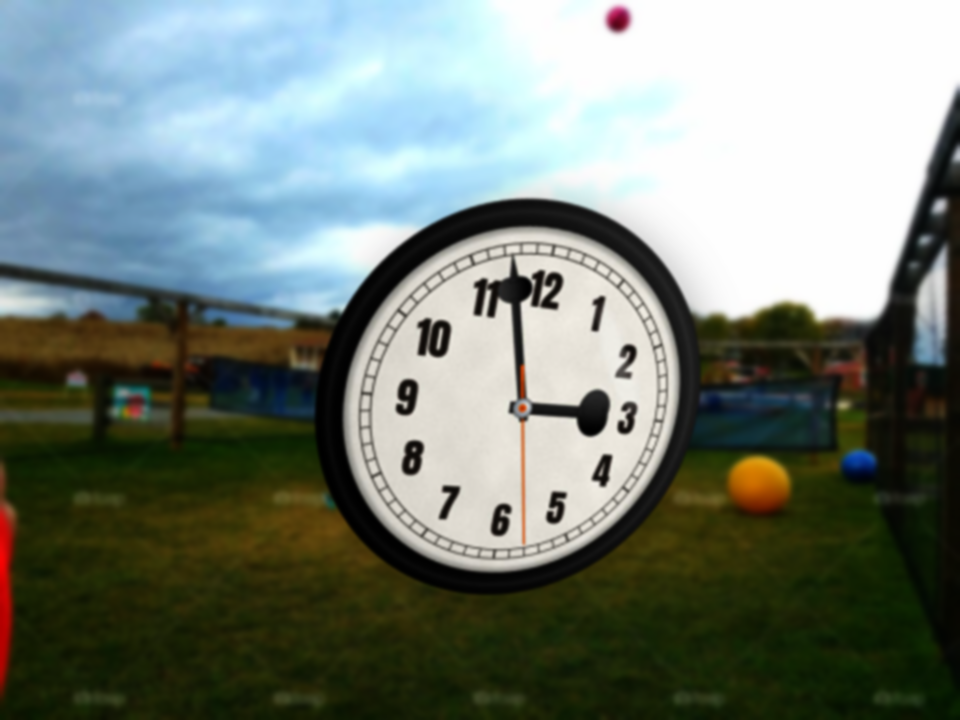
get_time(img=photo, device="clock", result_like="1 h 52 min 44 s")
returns 2 h 57 min 28 s
